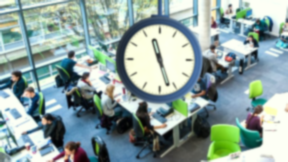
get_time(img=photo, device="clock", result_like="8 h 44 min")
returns 11 h 27 min
